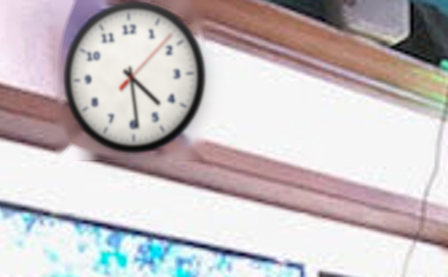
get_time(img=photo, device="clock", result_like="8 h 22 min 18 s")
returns 4 h 29 min 08 s
